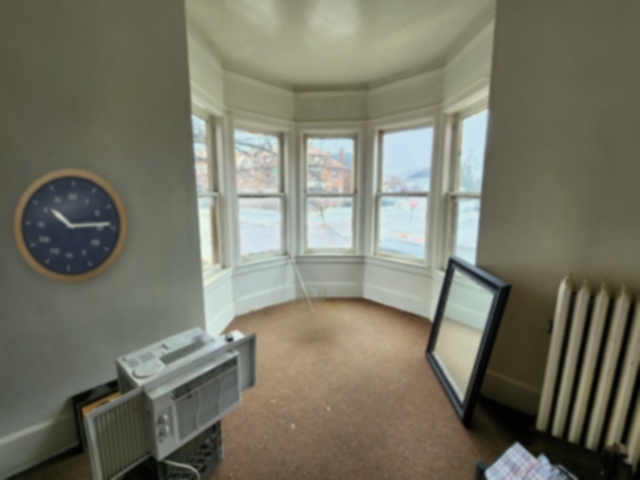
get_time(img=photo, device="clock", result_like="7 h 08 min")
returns 10 h 14 min
